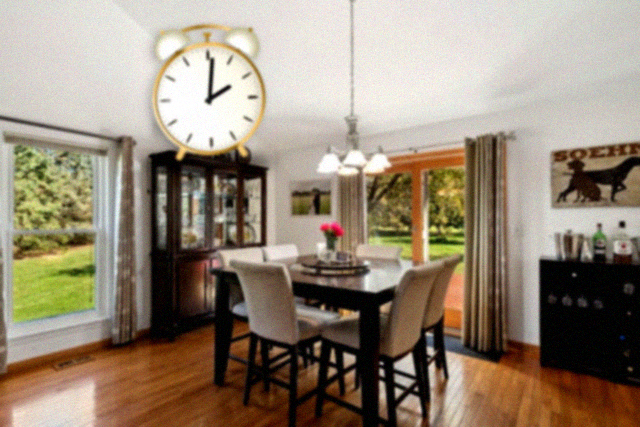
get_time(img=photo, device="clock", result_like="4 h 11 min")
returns 2 h 01 min
